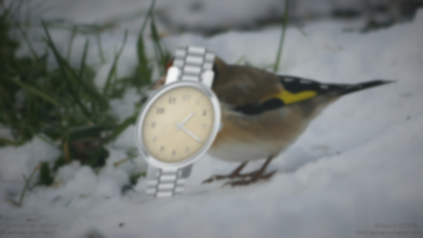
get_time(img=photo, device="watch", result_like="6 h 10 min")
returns 1 h 20 min
